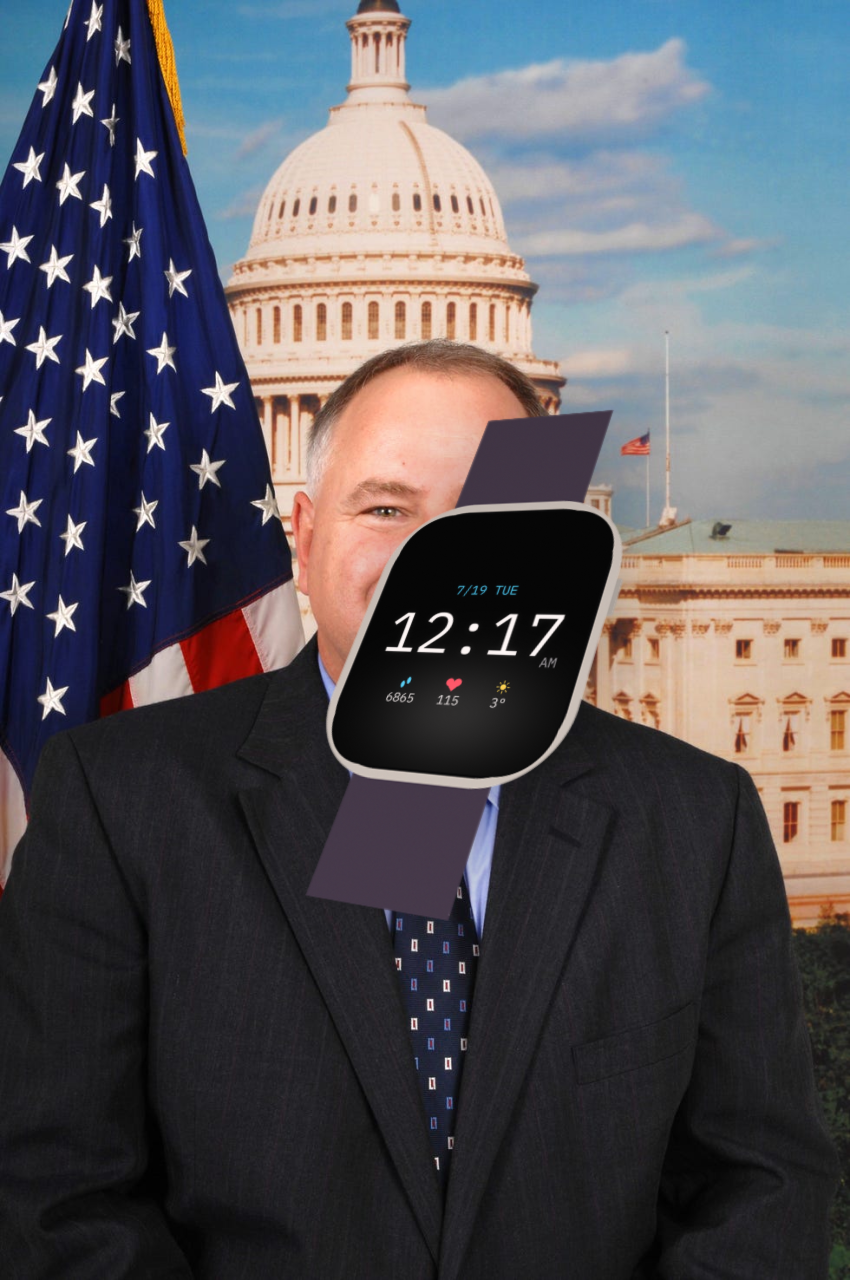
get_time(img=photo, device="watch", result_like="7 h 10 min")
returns 12 h 17 min
